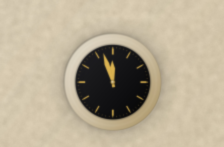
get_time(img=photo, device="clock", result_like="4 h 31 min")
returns 11 h 57 min
